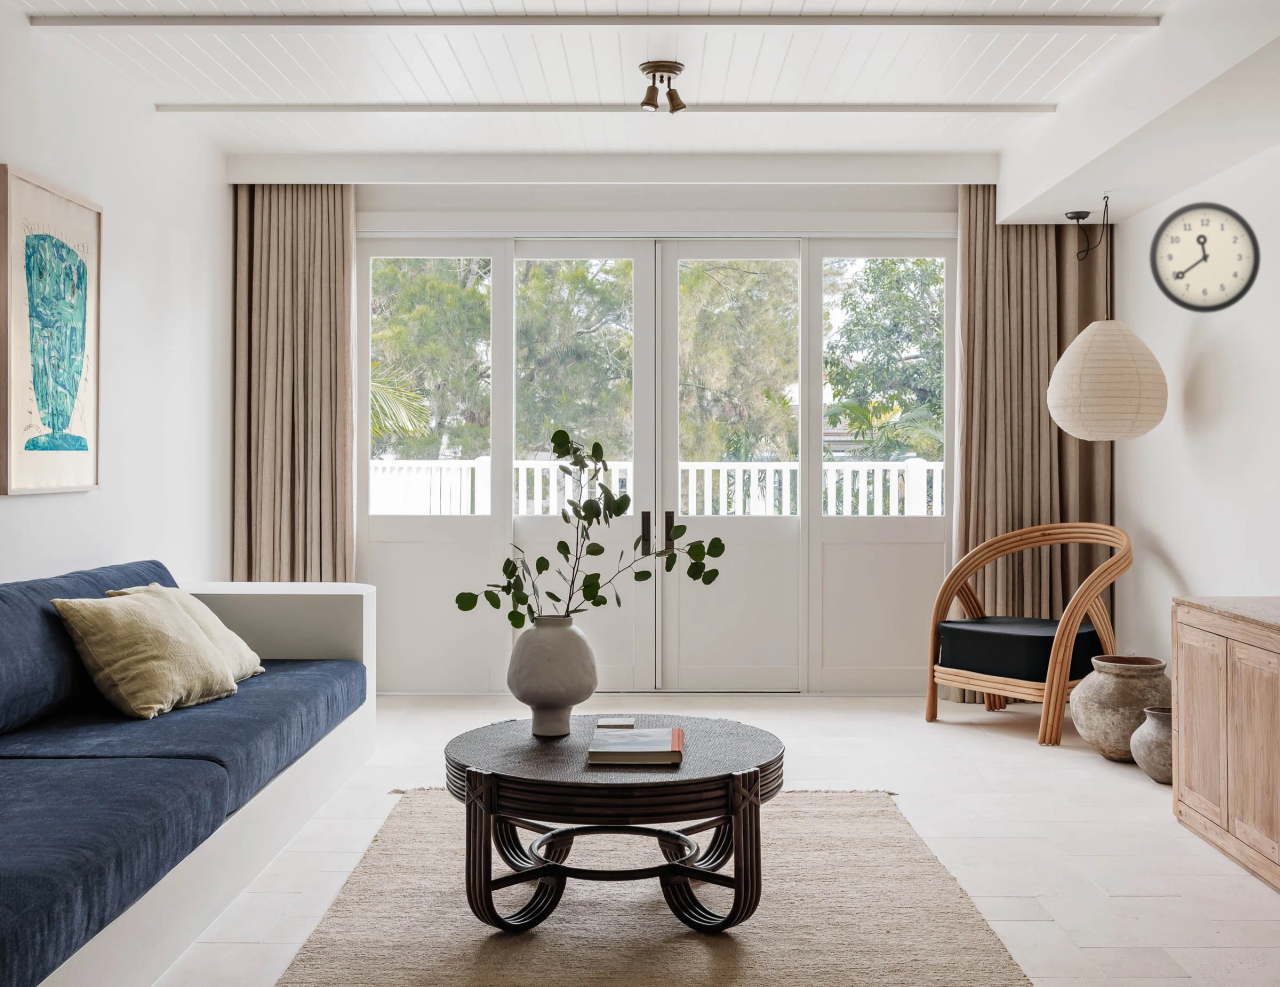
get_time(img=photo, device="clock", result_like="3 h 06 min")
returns 11 h 39 min
